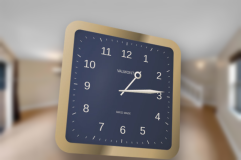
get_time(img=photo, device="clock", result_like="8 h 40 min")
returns 1 h 14 min
